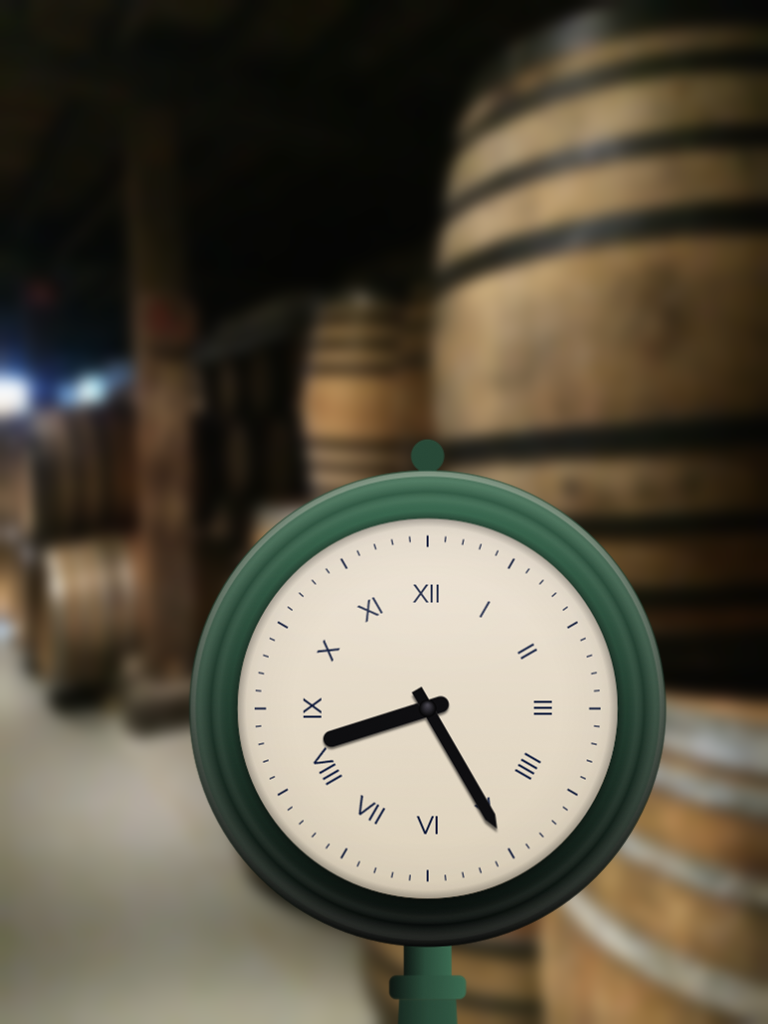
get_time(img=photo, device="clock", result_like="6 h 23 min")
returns 8 h 25 min
